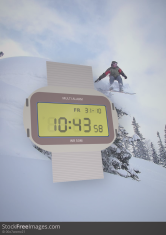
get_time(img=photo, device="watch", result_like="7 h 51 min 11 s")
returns 10 h 43 min 58 s
